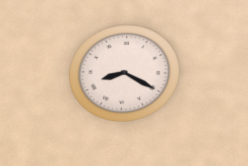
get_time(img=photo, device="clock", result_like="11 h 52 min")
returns 8 h 20 min
